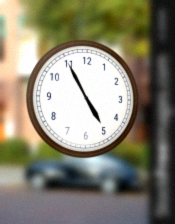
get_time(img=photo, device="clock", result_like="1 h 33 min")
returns 4 h 55 min
